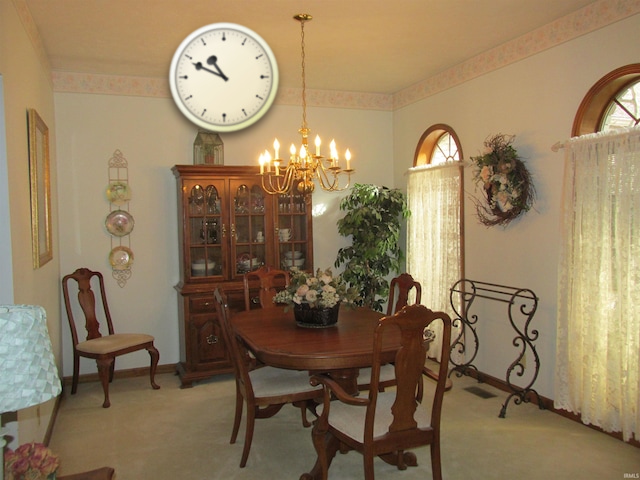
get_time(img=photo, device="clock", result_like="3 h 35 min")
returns 10 h 49 min
